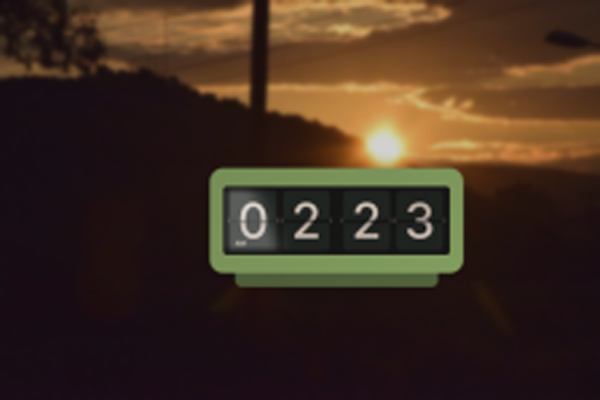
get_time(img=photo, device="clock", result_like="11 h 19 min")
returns 2 h 23 min
